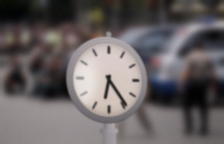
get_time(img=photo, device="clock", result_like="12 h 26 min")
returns 6 h 24 min
